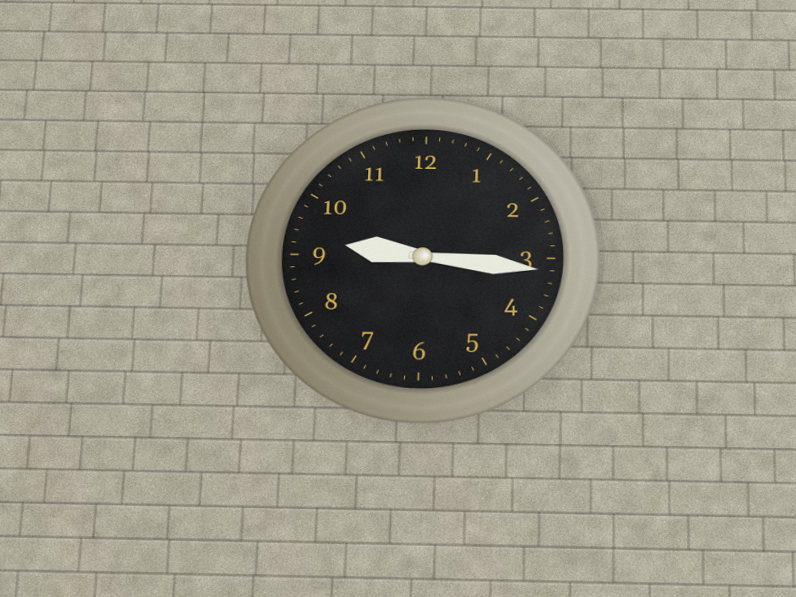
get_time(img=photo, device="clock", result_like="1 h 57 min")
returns 9 h 16 min
